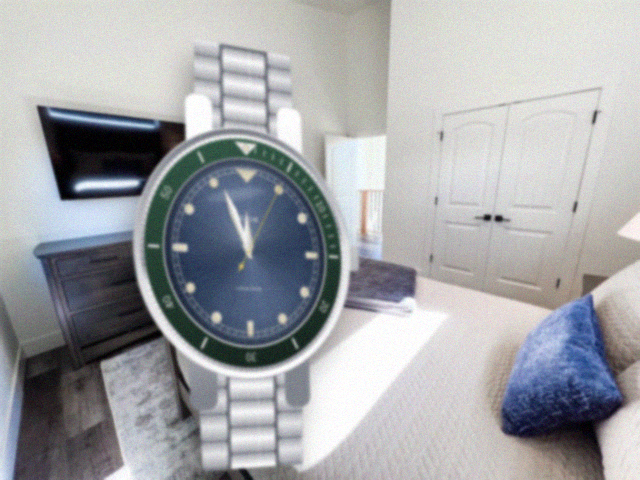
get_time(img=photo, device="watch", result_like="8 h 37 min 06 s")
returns 11 h 56 min 05 s
